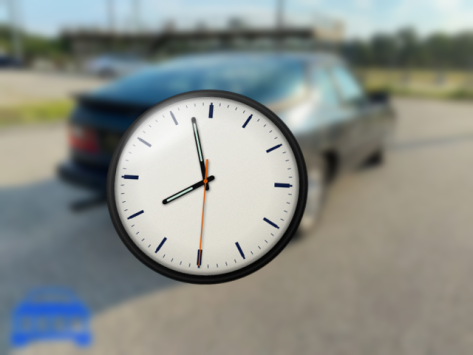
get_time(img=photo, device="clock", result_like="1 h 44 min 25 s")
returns 7 h 57 min 30 s
